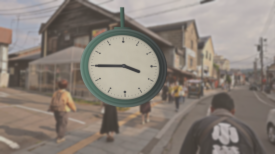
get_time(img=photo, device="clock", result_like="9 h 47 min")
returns 3 h 45 min
